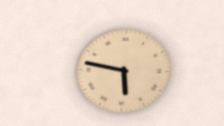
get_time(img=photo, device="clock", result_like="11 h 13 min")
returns 5 h 47 min
